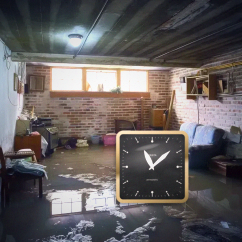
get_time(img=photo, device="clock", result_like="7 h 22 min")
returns 11 h 08 min
